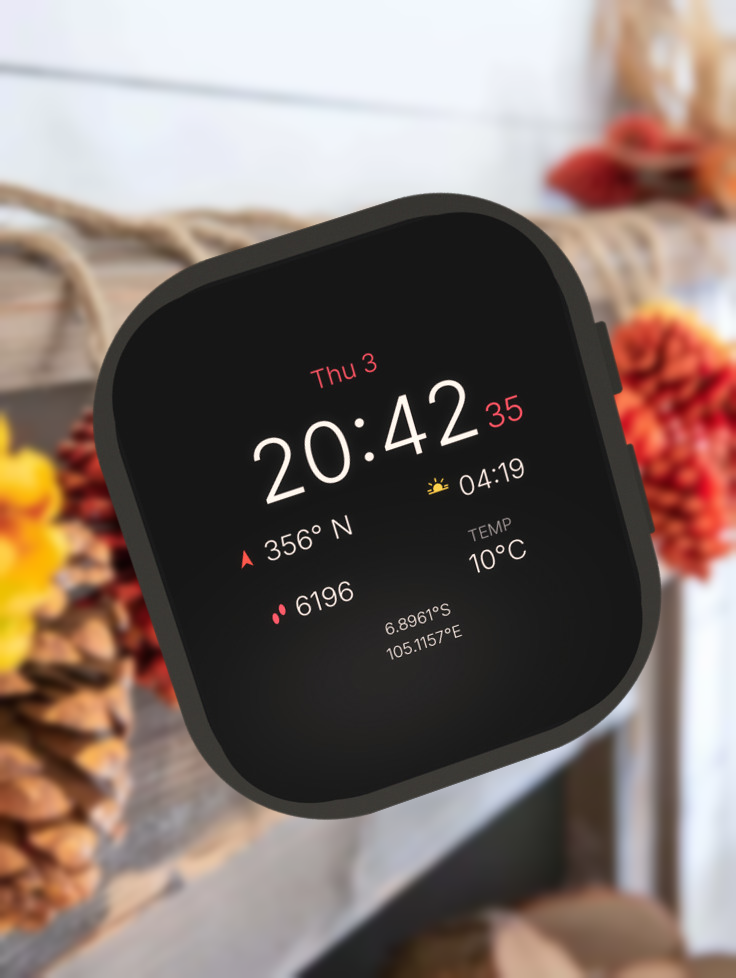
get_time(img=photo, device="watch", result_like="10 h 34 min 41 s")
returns 20 h 42 min 35 s
